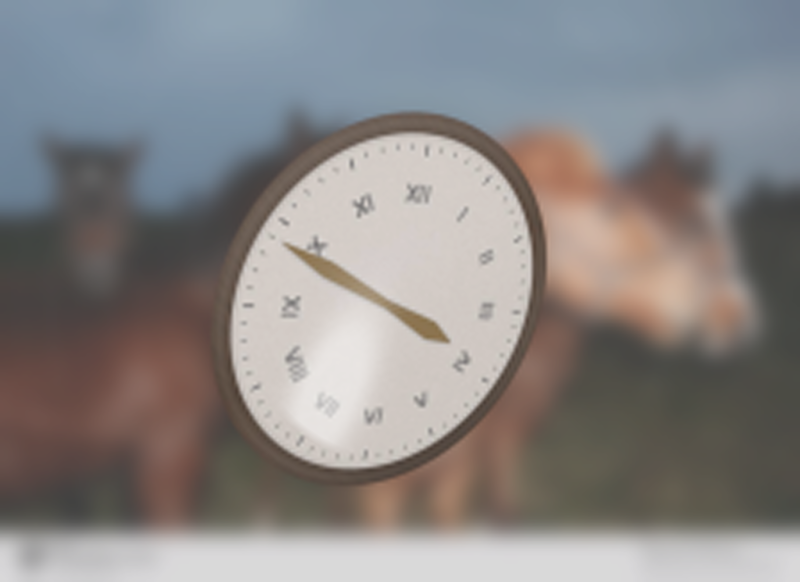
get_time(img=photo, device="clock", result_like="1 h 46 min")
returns 3 h 49 min
